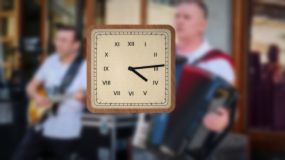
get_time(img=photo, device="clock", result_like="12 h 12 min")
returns 4 h 14 min
